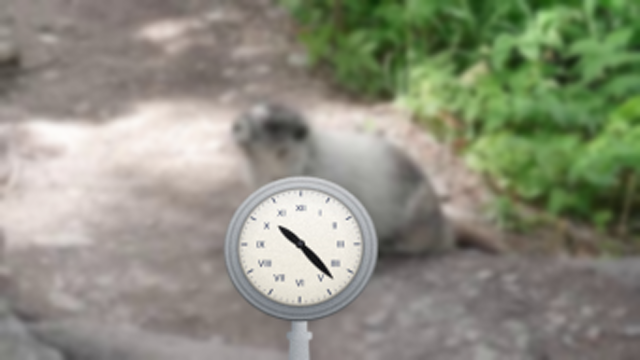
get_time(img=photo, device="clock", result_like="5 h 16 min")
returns 10 h 23 min
